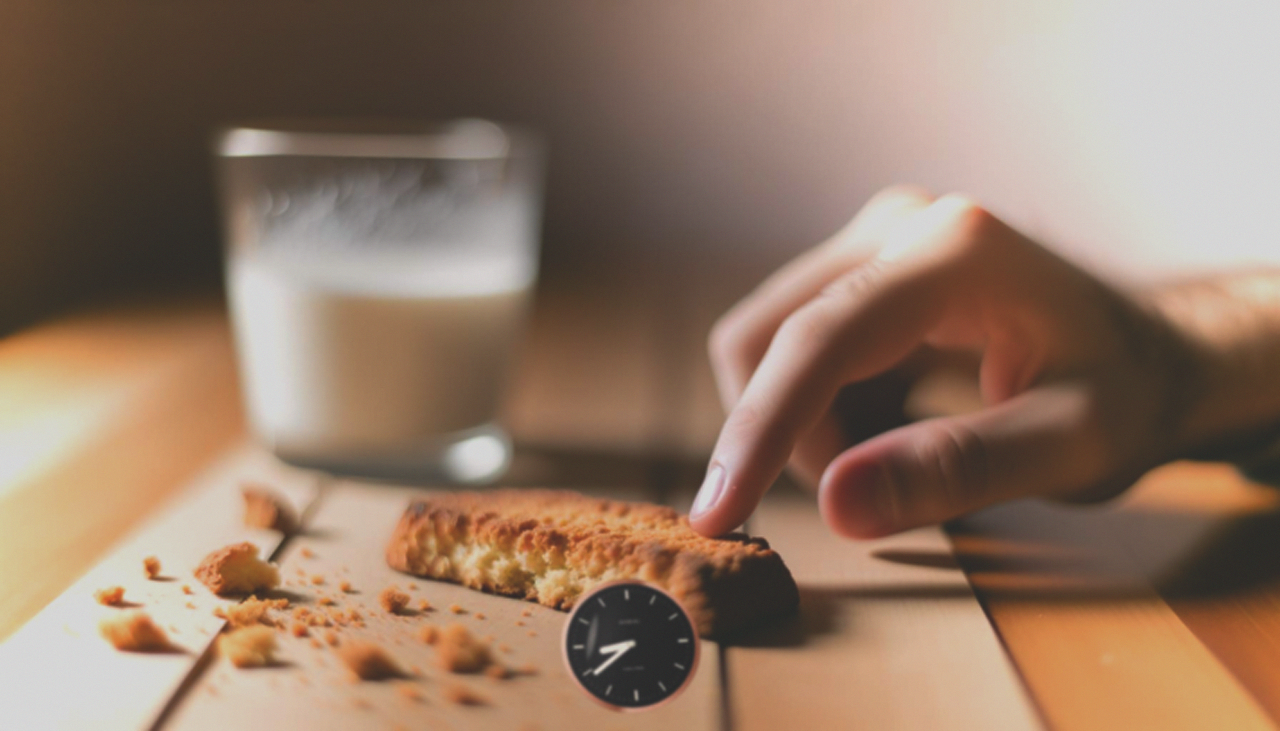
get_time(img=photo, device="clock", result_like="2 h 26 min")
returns 8 h 39 min
